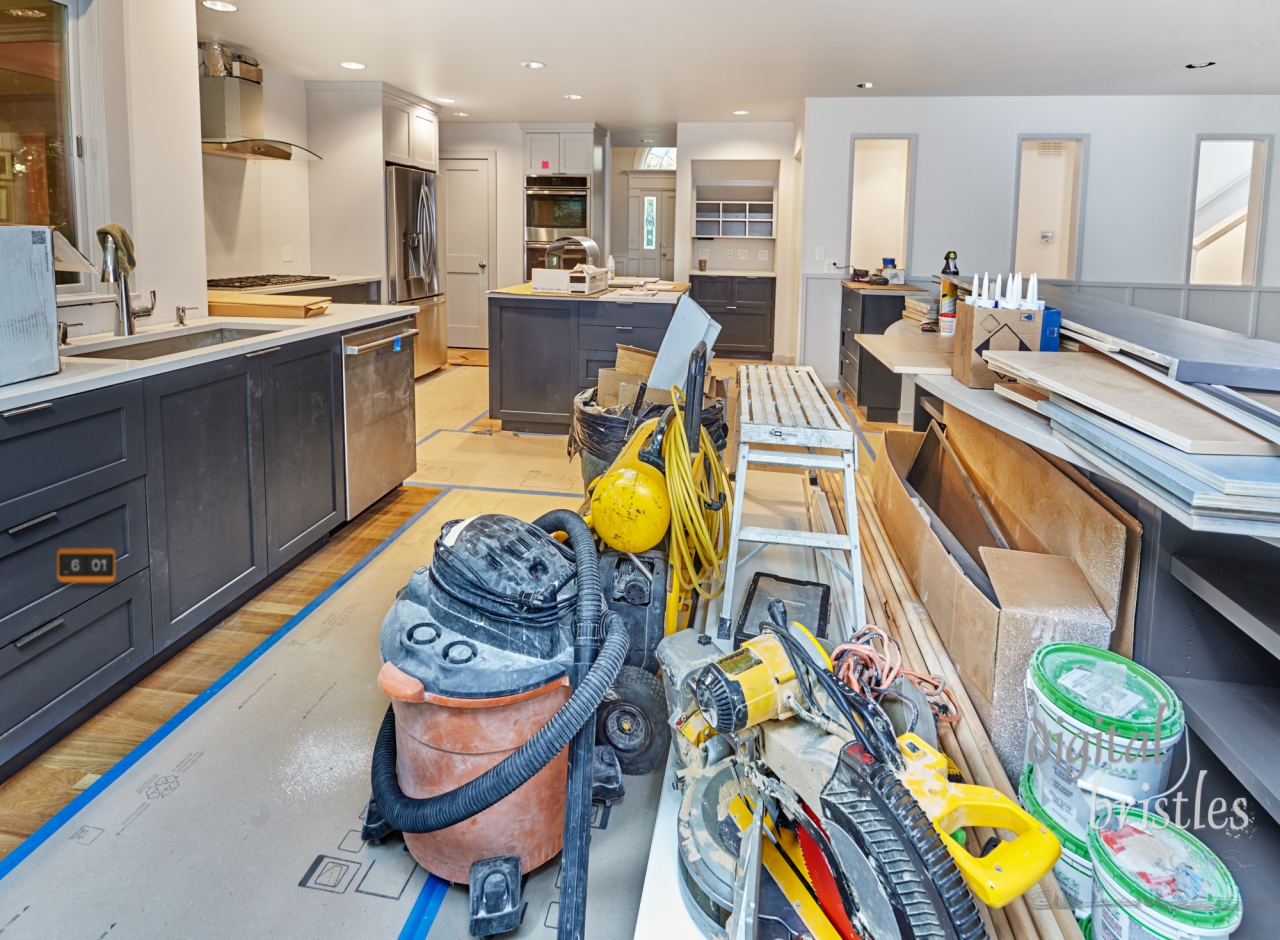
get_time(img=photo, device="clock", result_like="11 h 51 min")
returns 6 h 01 min
